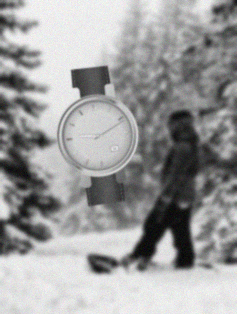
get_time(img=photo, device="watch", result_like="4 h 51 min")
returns 9 h 11 min
